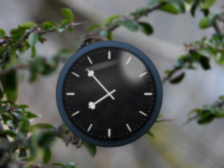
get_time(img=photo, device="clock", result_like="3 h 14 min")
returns 7 h 53 min
